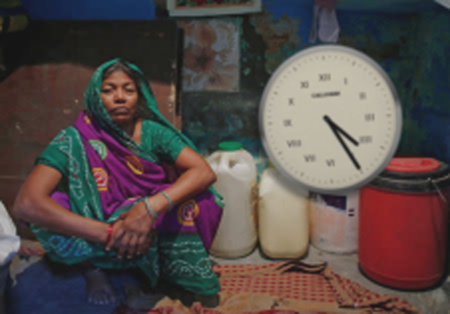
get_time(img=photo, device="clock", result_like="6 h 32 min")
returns 4 h 25 min
